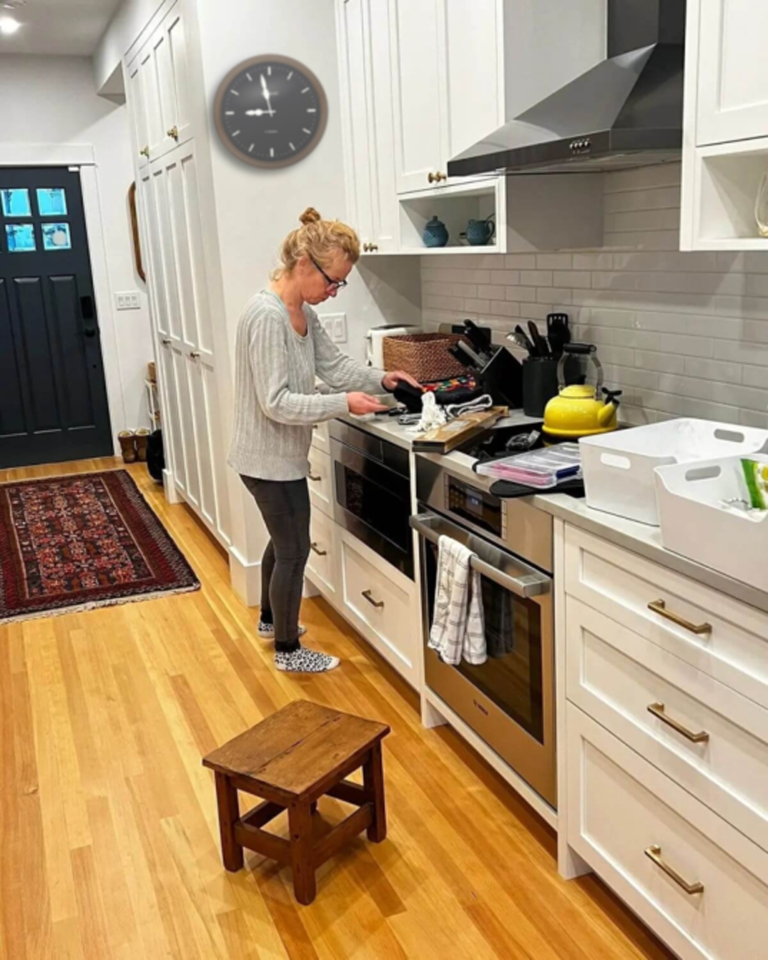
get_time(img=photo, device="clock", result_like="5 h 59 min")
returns 8 h 58 min
